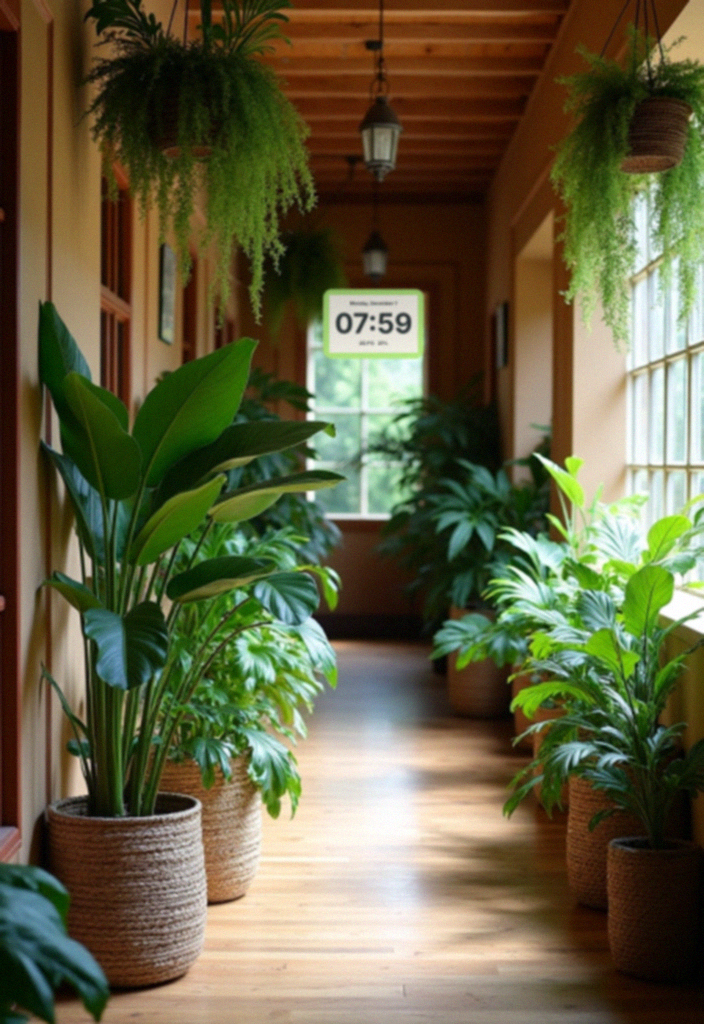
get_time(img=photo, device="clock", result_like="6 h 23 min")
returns 7 h 59 min
